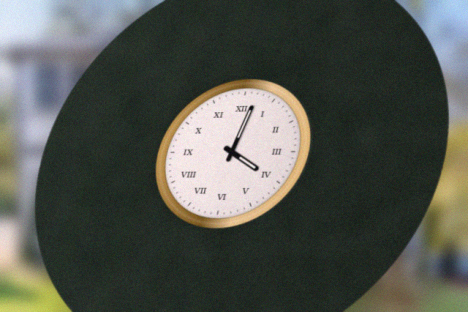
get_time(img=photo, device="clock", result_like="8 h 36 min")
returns 4 h 02 min
